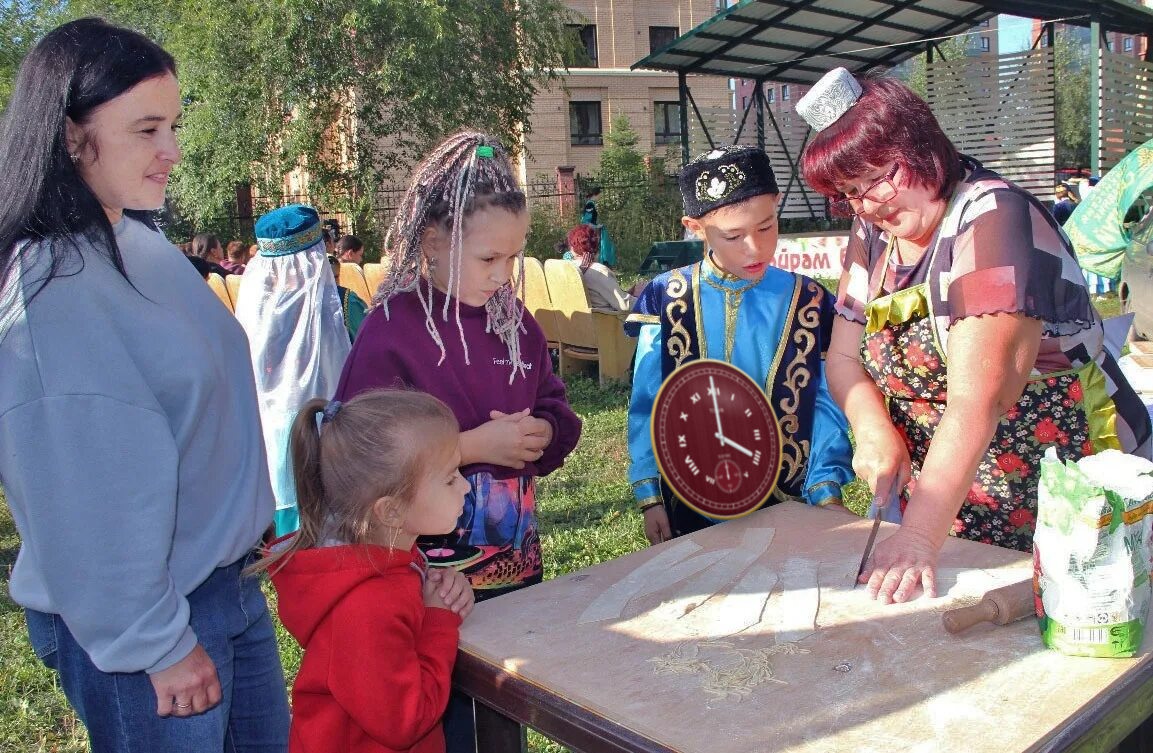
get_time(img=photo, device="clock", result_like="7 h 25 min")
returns 4 h 00 min
